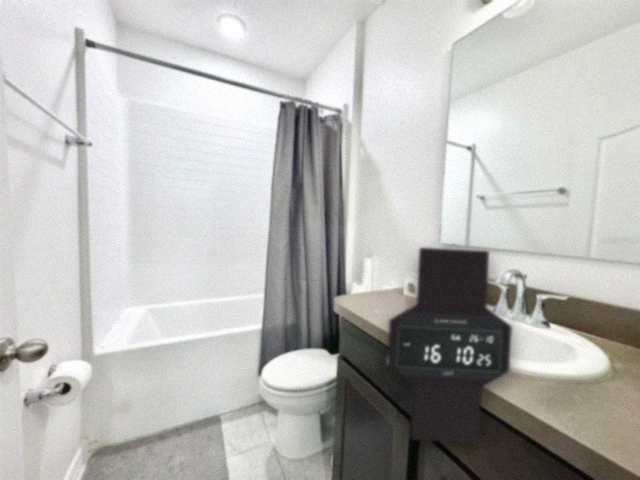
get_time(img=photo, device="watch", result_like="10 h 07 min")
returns 16 h 10 min
